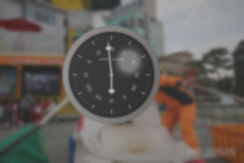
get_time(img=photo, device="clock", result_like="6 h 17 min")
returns 5 h 59 min
